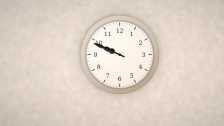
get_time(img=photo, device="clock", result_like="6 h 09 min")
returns 9 h 49 min
